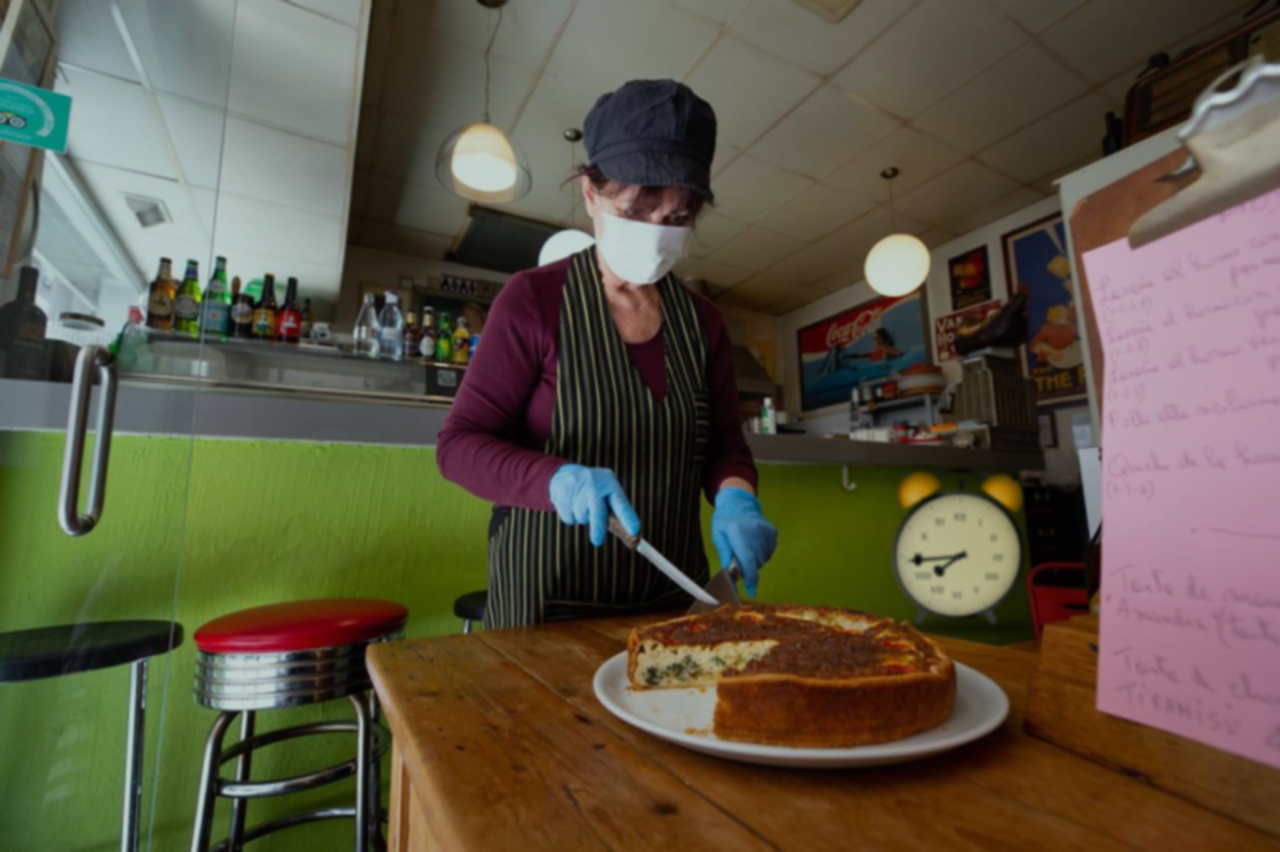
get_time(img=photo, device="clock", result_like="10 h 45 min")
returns 7 h 44 min
